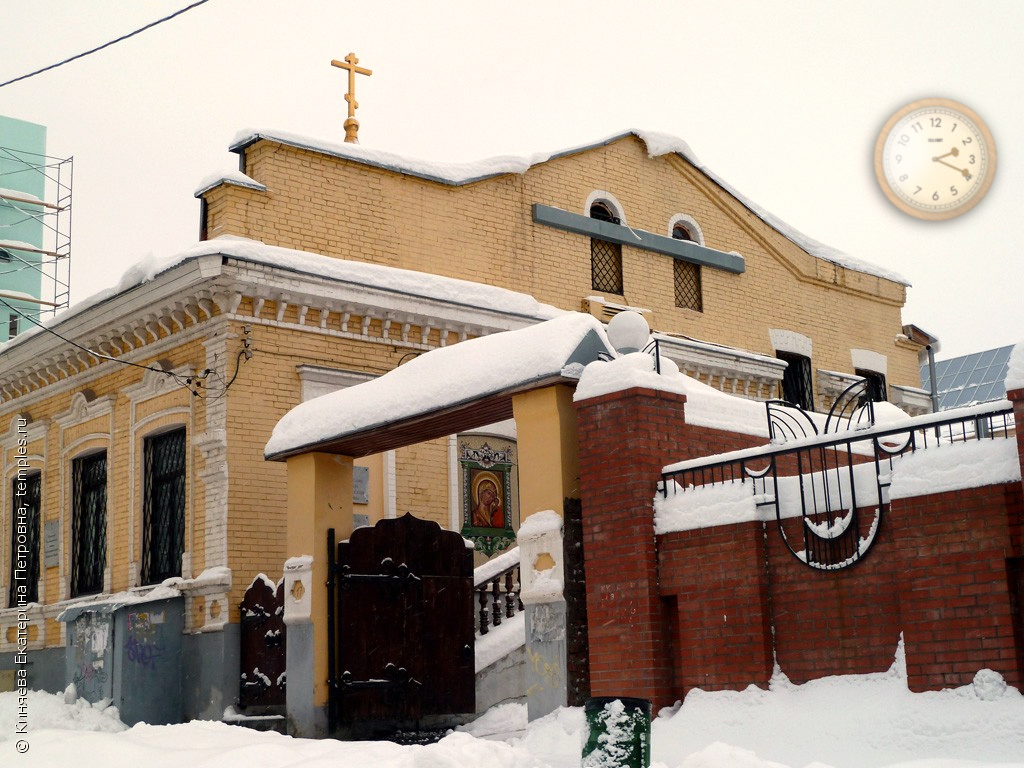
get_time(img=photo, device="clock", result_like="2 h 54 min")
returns 2 h 19 min
